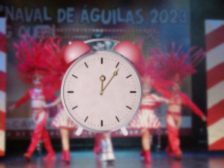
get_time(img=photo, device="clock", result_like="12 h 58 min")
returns 12 h 06 min
